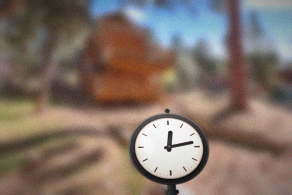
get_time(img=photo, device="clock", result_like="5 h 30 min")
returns 12 h 13 min
